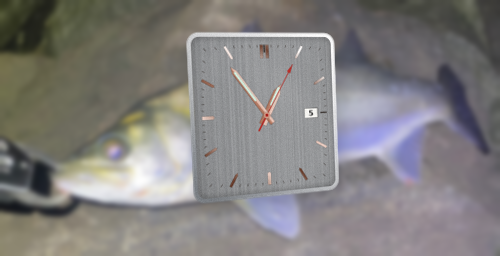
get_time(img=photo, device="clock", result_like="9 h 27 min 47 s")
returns 12 h 54 min 05 s
